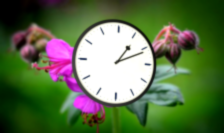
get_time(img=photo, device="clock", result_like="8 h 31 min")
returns 1 h 11 min
